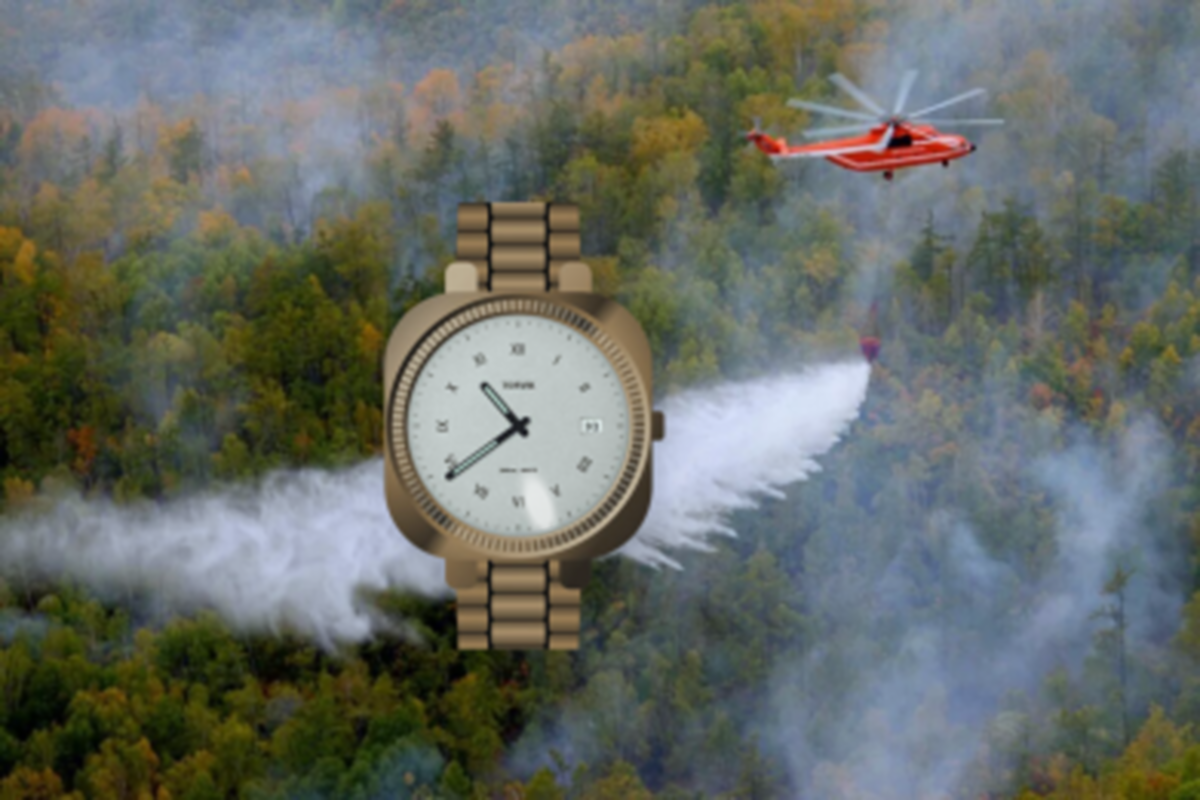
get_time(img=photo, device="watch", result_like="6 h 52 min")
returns 10 h 39 min
